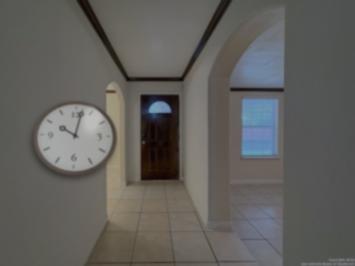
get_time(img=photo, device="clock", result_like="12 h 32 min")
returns 10 h 02 min
